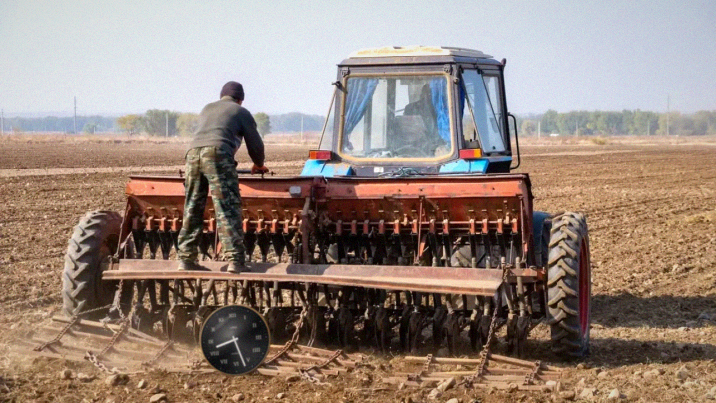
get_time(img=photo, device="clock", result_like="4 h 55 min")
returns 8 h 27 min
